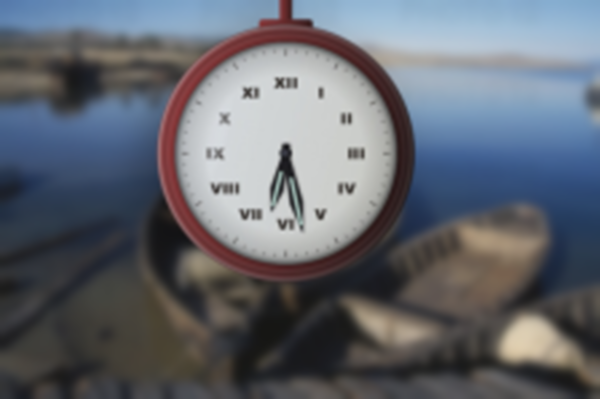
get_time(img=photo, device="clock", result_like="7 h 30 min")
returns 6 h 28 min
